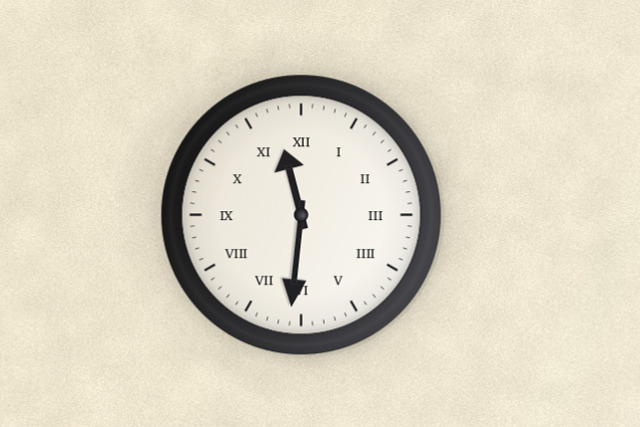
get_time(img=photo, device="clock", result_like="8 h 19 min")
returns 11 h 31 min
